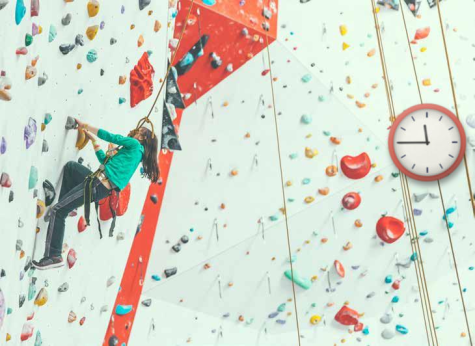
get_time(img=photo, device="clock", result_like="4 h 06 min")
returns 11 h 45 min
